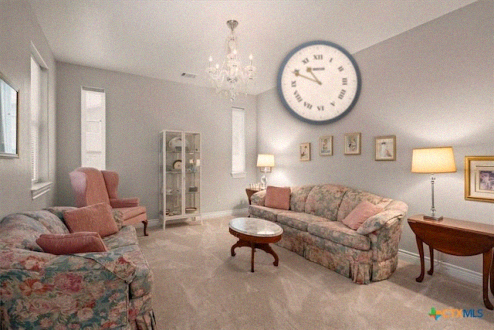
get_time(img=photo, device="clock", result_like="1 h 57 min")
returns 10 h 49 min
